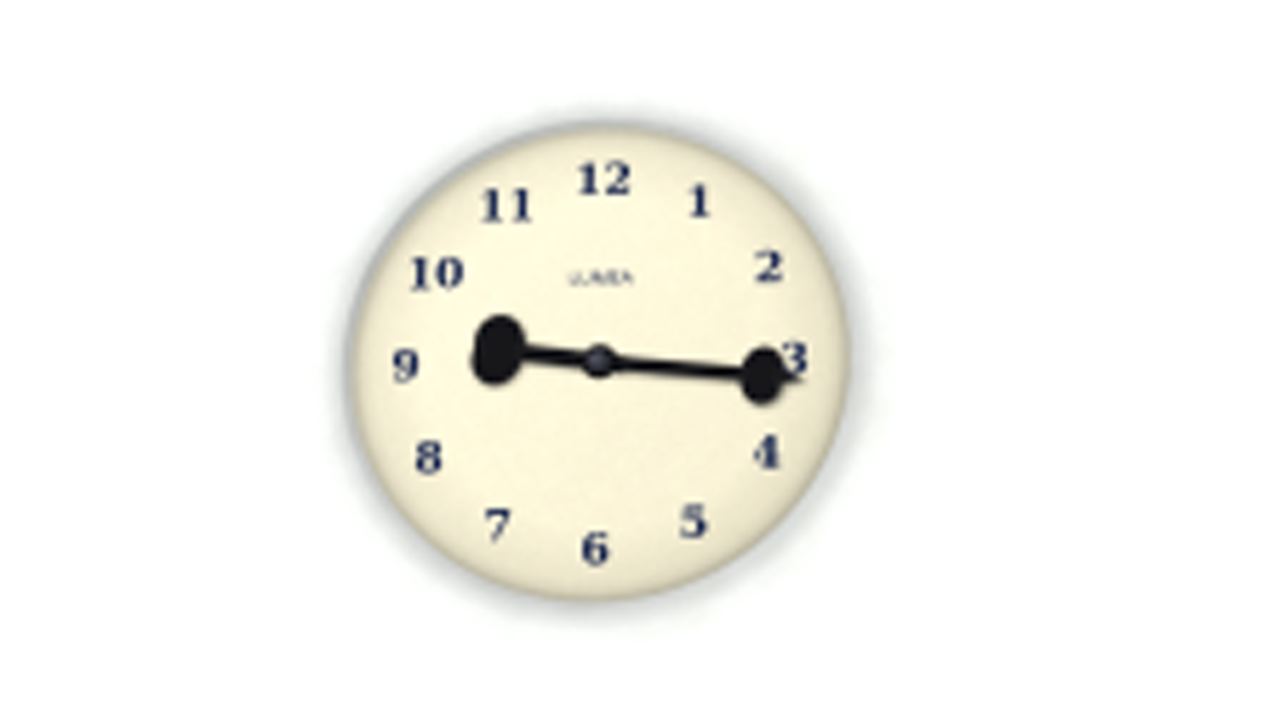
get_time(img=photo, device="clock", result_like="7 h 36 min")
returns 9 h 16 min
